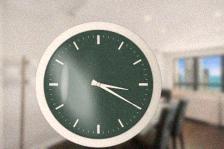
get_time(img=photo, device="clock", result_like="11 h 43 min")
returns 3 h 20 min
